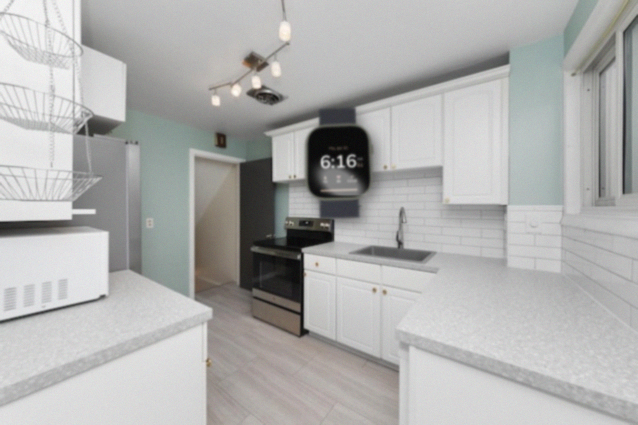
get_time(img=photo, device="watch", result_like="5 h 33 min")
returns 6 h 16 min
